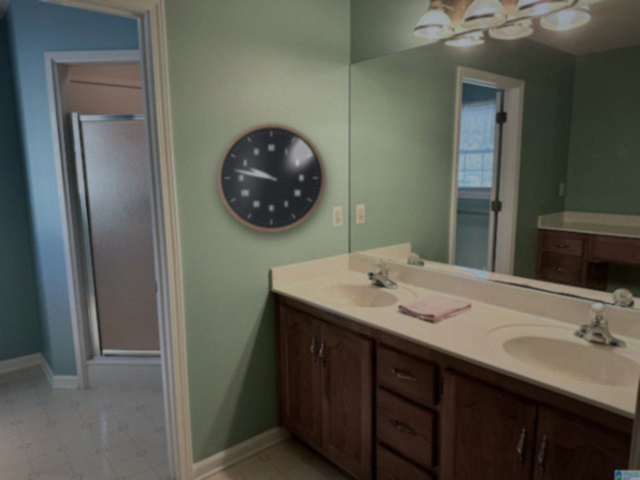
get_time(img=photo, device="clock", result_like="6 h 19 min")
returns 9 h 47 min
